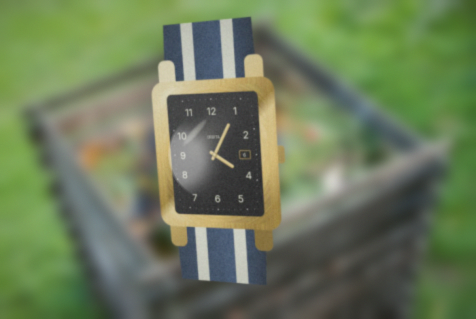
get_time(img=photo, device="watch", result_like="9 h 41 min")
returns 4 h 05 min
